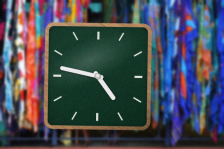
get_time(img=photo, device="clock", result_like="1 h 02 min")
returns 4 h 47 min
